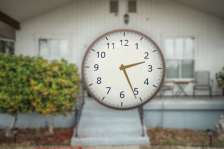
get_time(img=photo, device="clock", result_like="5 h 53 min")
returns 2 h 26 min
